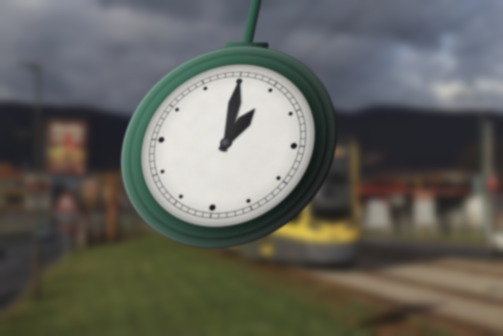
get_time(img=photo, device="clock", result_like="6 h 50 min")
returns 1 h 00 min
